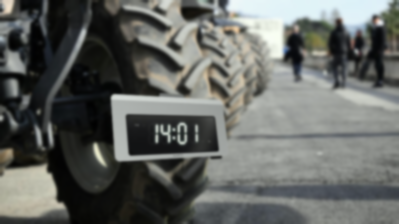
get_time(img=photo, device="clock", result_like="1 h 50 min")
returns 14 h 01 min
